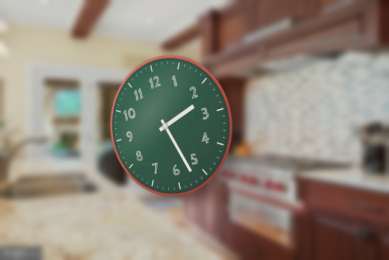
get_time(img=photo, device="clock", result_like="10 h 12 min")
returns 2 h 27 min
